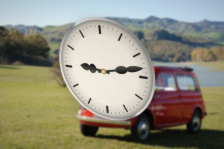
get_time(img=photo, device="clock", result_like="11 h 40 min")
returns 9 h 13 min
